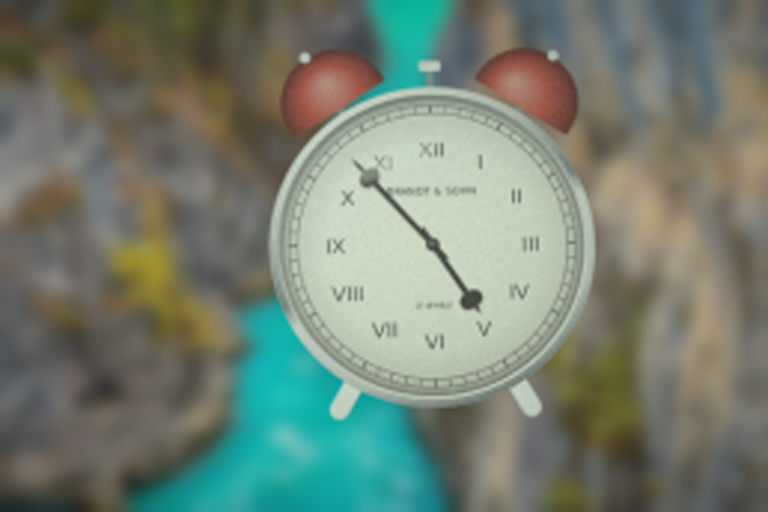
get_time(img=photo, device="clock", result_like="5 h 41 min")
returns 4 h 53 min
